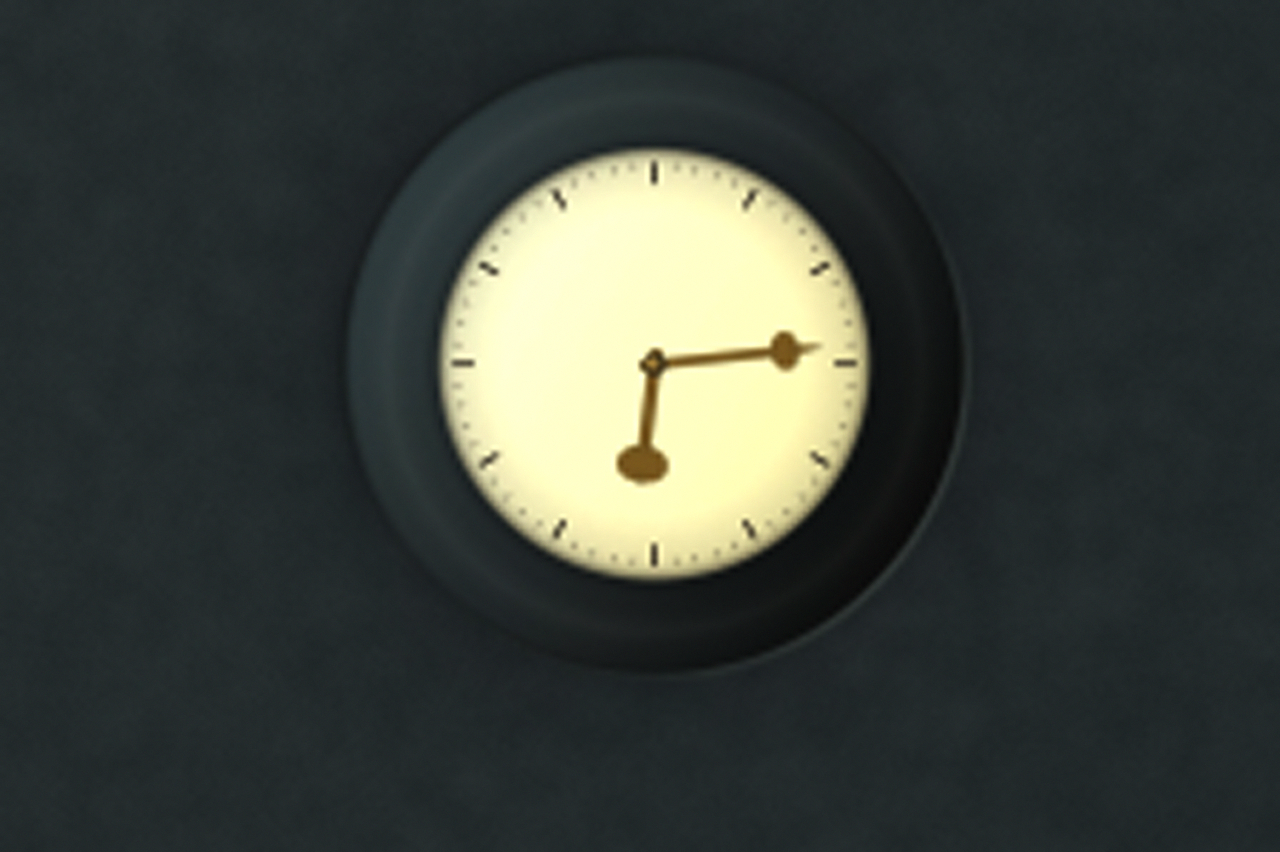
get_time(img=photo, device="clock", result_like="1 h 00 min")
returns 6 h 14 min
